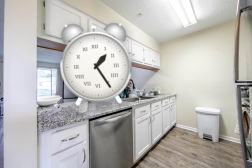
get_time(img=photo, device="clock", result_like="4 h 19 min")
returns 1 h 25 min
